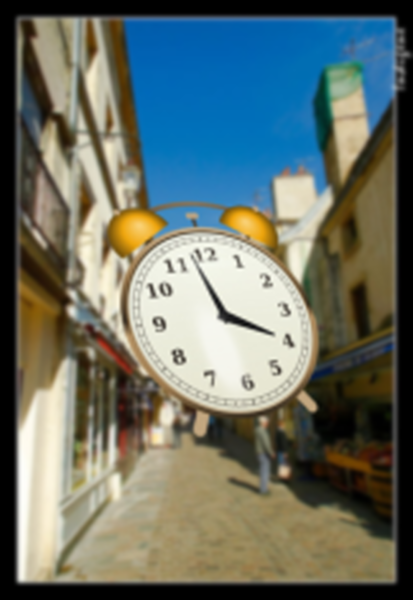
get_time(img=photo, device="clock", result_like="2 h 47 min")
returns 3 h 58 min
